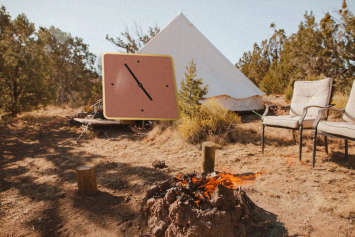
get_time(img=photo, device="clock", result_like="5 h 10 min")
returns 4 h 55 min
